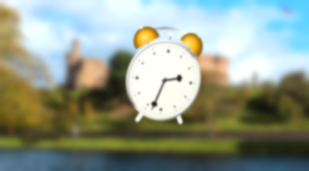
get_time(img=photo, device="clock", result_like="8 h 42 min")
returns 2 h 33 min
